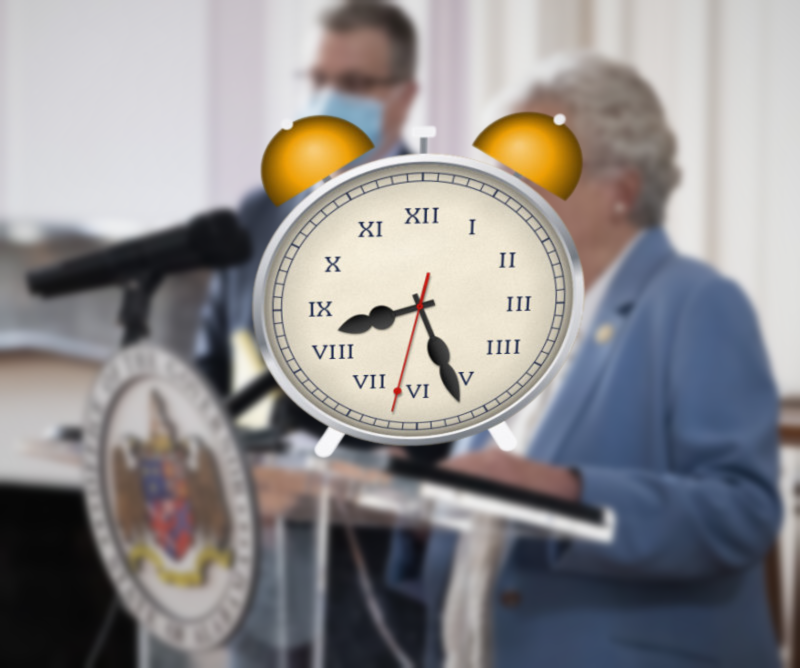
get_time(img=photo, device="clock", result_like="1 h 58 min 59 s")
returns 8 h 26 min 32 s
